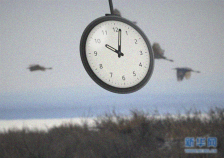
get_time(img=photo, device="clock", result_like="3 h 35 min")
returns 10 h 02 min
